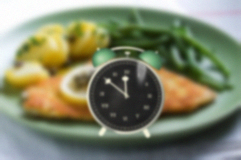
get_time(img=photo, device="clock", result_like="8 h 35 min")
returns 11 h 51 min
